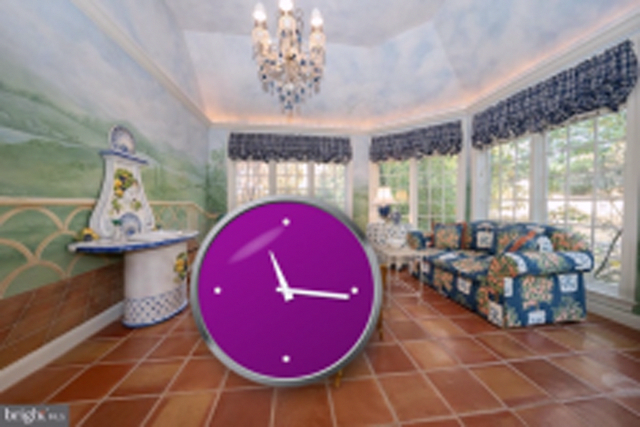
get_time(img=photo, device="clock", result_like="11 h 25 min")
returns 11 h 16 min
